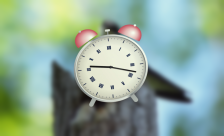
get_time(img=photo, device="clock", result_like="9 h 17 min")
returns 9 h 18 min
